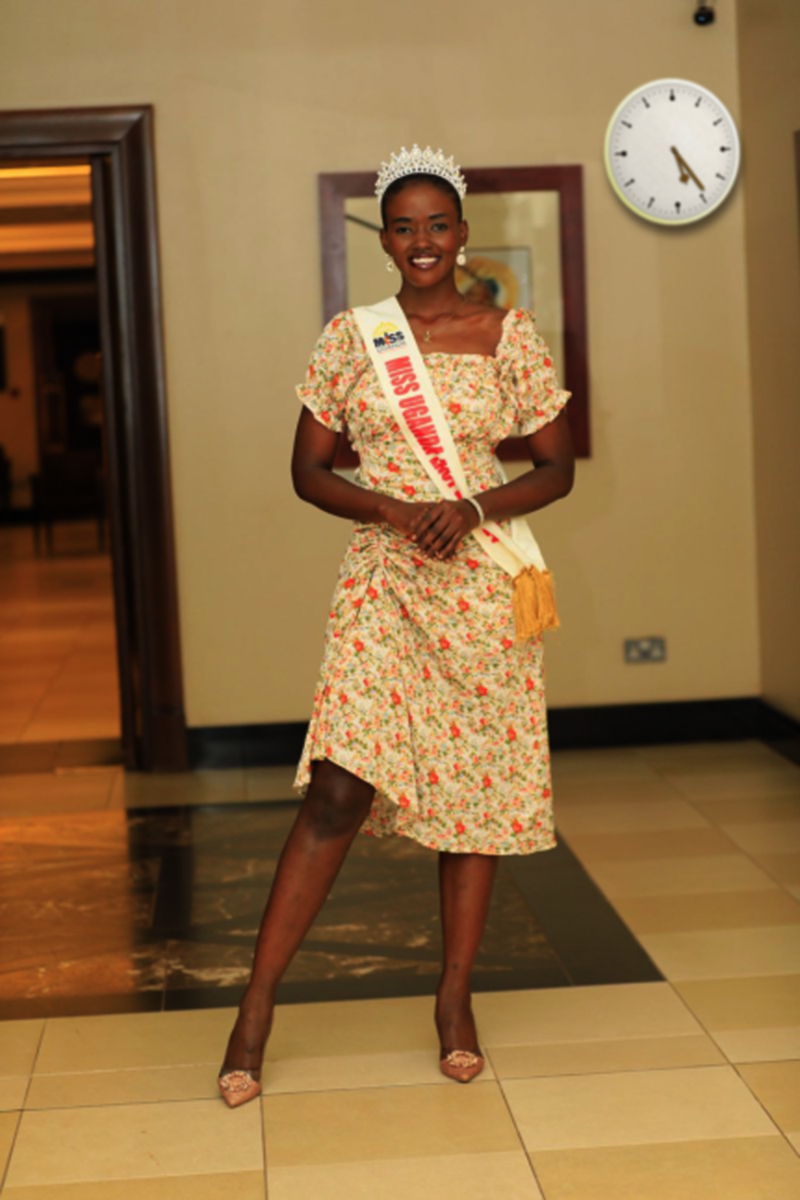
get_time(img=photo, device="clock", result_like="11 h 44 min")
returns 5 h 24 min
